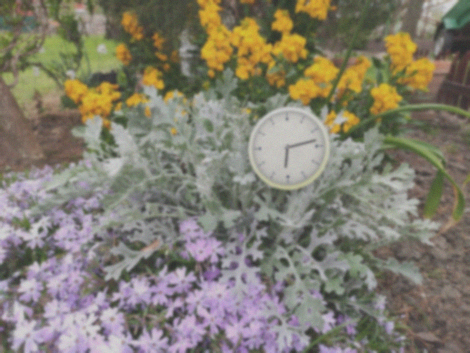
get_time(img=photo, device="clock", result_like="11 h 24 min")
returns 6 h 13 min
